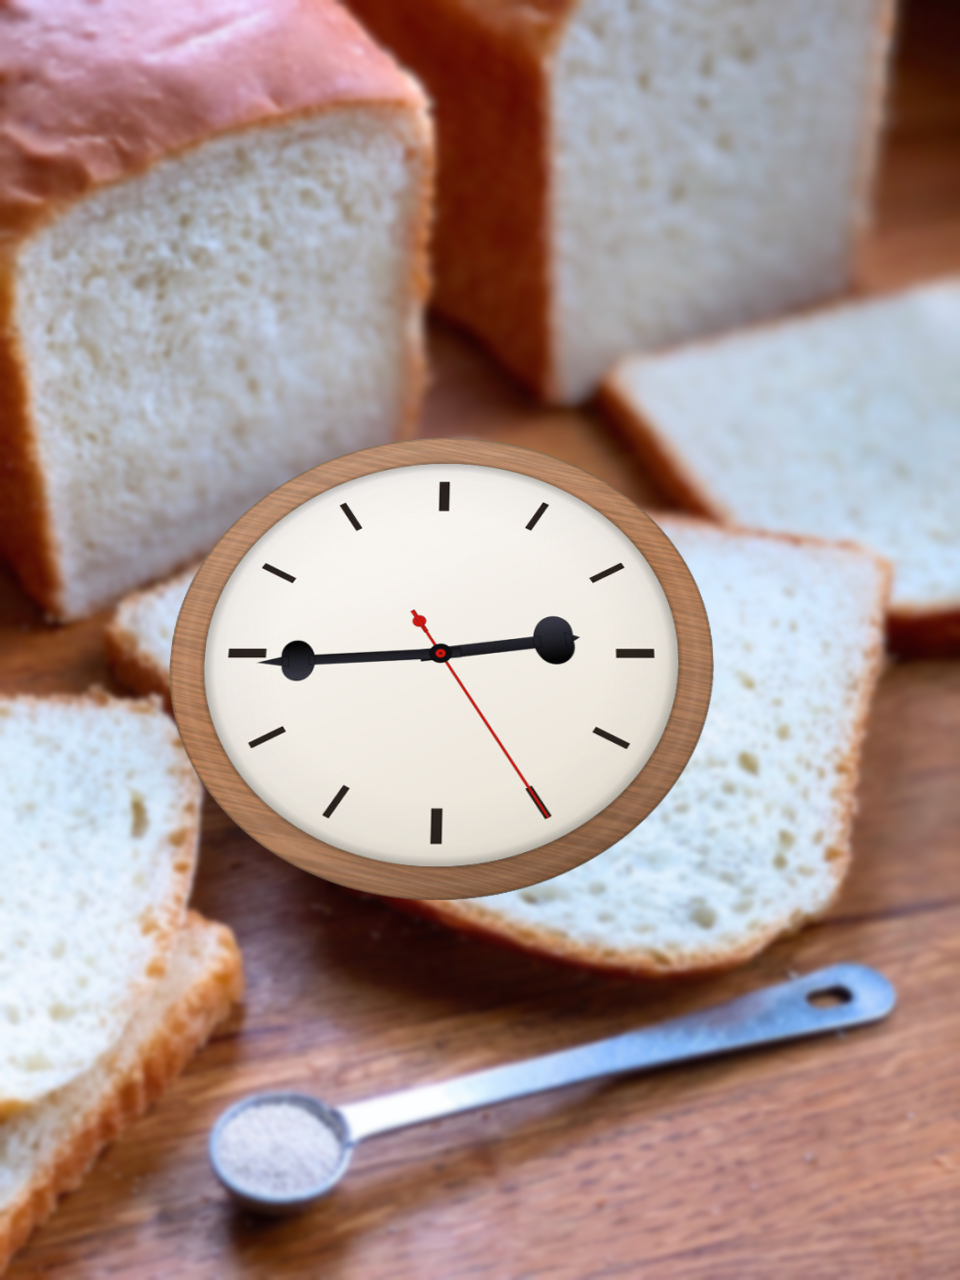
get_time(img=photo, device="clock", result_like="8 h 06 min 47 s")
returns 2 h 44 min 25 s
